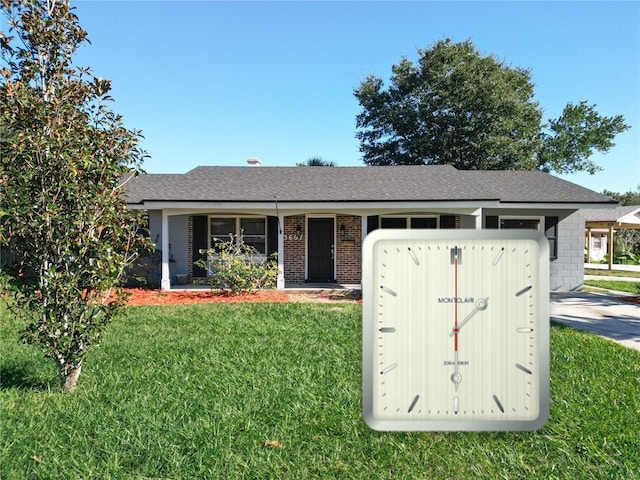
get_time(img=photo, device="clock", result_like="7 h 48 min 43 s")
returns 1 h 30 min 00 s
